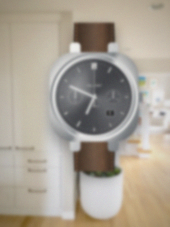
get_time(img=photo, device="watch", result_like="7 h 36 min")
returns 6 h 49 min
